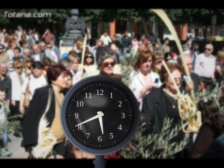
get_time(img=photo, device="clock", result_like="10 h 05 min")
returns 5 h 41 min
